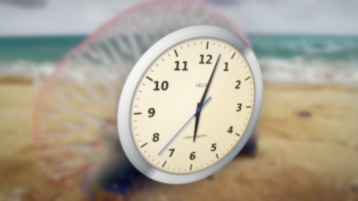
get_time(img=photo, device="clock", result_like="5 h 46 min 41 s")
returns 6 h 02 min 37 s
